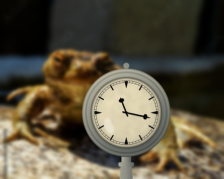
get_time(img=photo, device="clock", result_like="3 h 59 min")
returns 11 h 17 min
